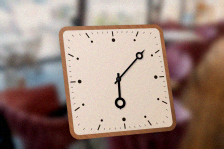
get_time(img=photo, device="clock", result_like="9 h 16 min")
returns 6 h 08 min
